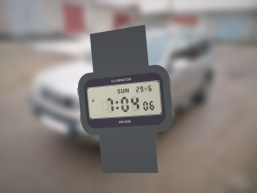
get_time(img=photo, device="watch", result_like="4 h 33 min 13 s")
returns 7 h 04 min 06 s
